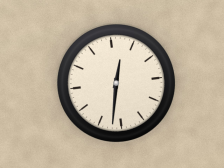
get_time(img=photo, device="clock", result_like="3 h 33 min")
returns 12 h 32 min
